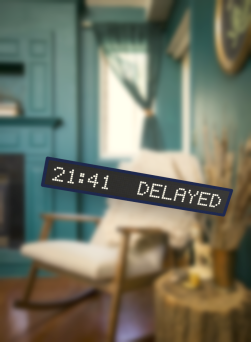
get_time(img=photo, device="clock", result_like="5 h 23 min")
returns 21 h 41 min
